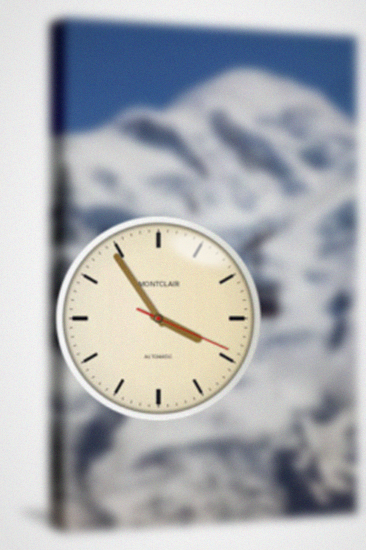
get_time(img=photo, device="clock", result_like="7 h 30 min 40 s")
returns 3 h 54 min 19 s
